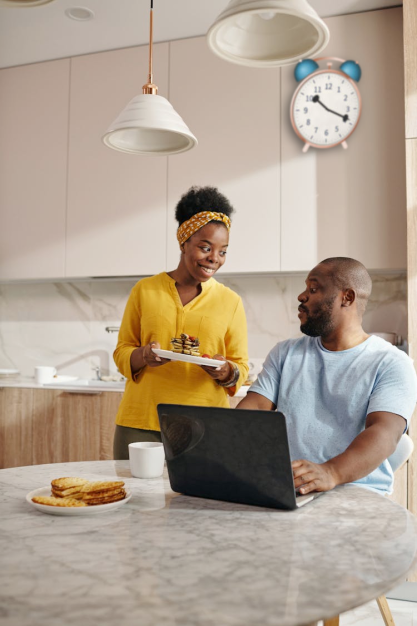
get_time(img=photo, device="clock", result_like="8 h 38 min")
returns 10 h 19 min
